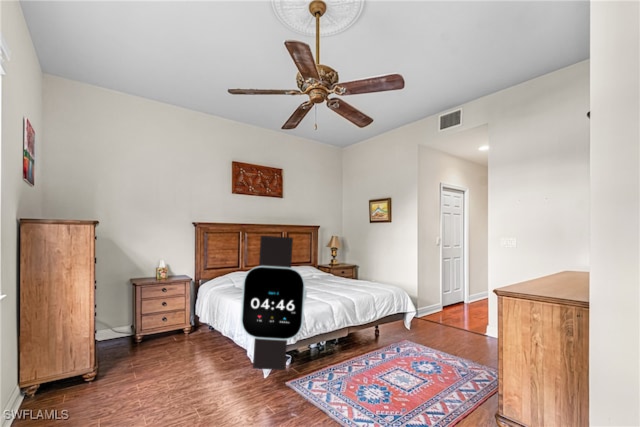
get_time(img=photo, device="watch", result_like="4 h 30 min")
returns 4 h 46 min
